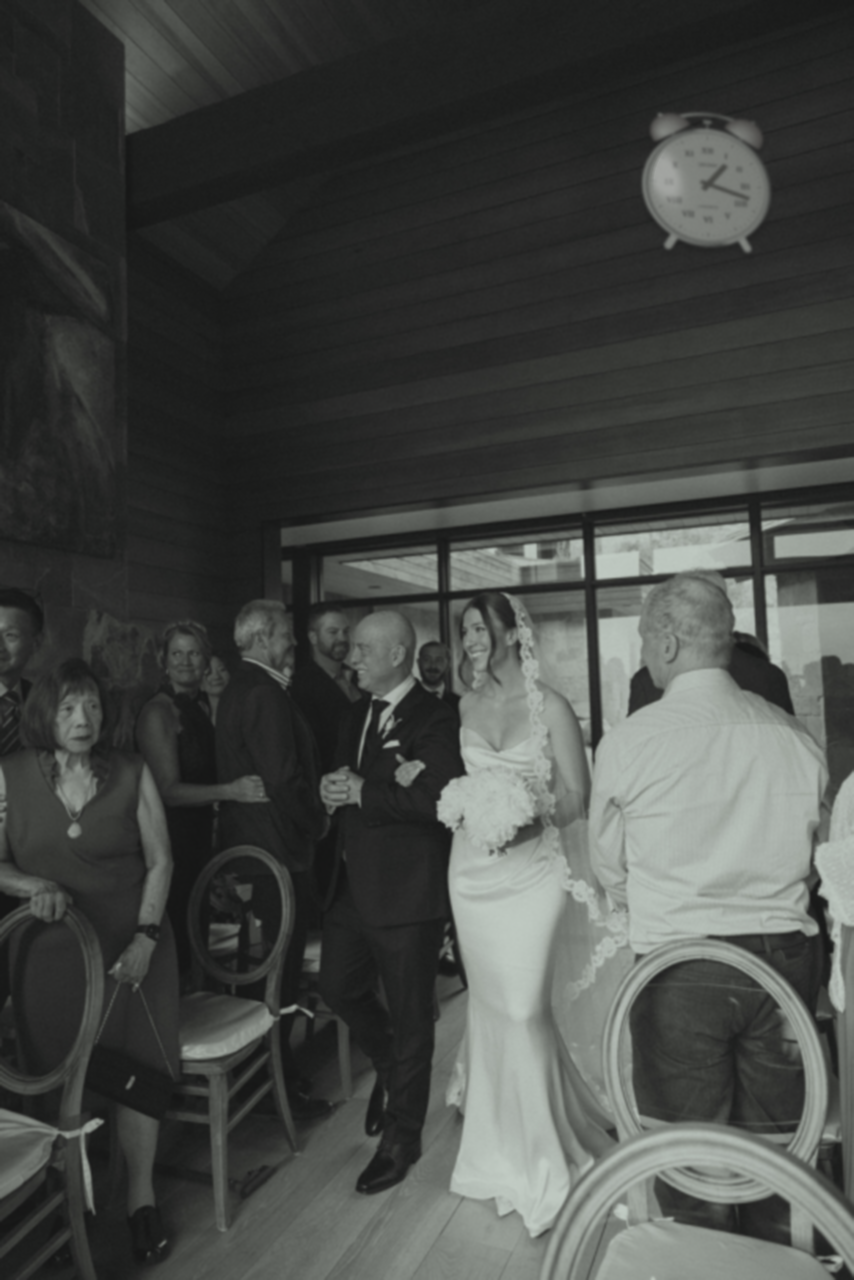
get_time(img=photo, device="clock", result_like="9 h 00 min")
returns 1 h 18 min
